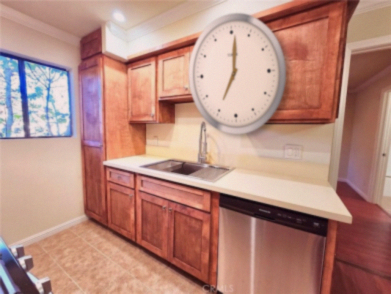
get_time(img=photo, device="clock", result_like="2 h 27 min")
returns 7 h 01 min
